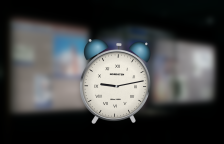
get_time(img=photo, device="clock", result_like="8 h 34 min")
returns 9 h 13 min
